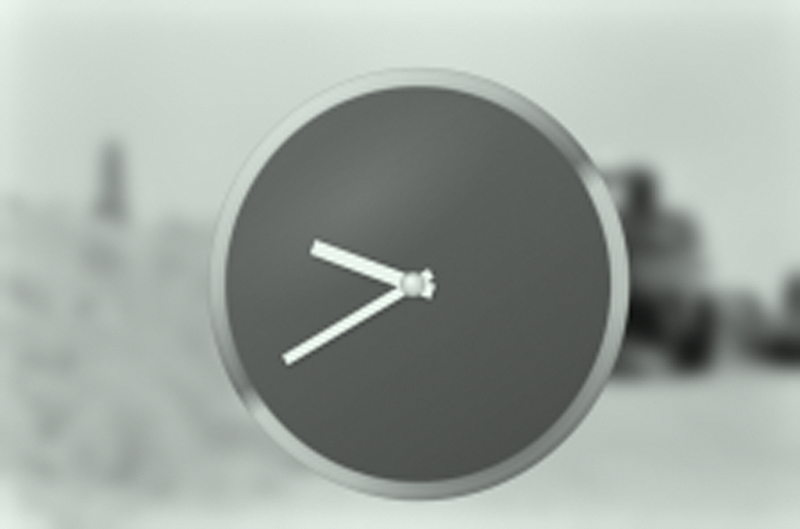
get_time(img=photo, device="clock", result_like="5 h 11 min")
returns 9 h 40 min
